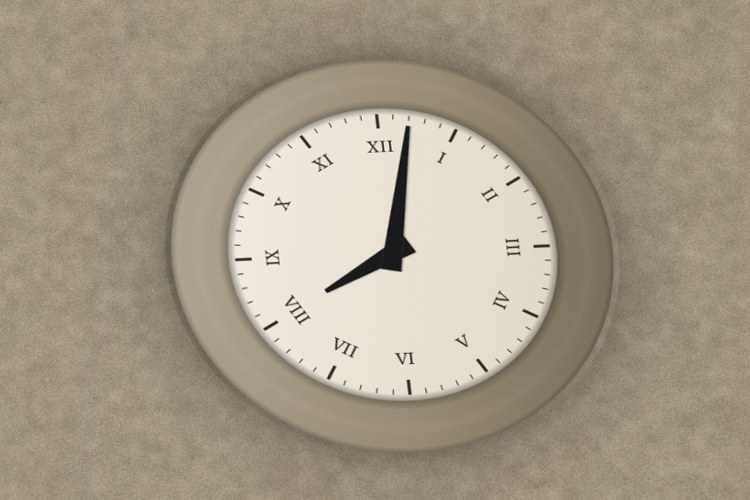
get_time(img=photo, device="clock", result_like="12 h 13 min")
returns 8 h 02 min
